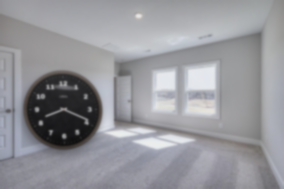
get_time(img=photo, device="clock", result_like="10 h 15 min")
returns 8 h 19 min
